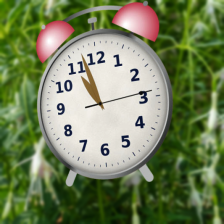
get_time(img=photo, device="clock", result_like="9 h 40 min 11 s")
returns 10 h 57 min 14 s
